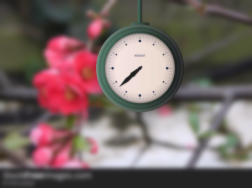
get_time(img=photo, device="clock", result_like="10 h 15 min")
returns 7 h 38 min
